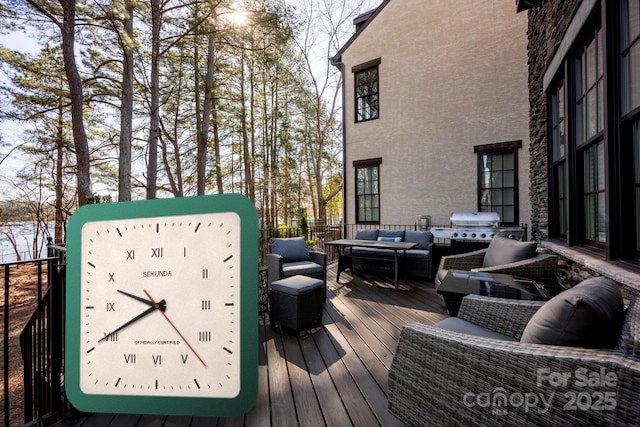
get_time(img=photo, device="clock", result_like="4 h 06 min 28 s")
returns 9 h 40 min 23 s
